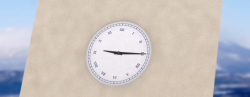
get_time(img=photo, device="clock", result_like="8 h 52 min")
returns 9 h 15 min
